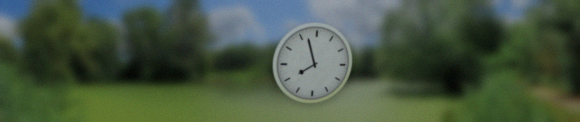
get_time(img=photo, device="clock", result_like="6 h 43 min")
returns 7 h 57 min
